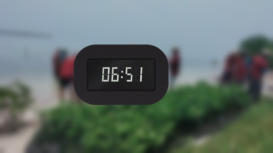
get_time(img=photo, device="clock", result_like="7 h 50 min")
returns 6 h 51 min
